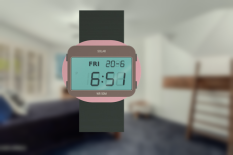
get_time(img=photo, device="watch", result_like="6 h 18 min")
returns 6 h 51 min
